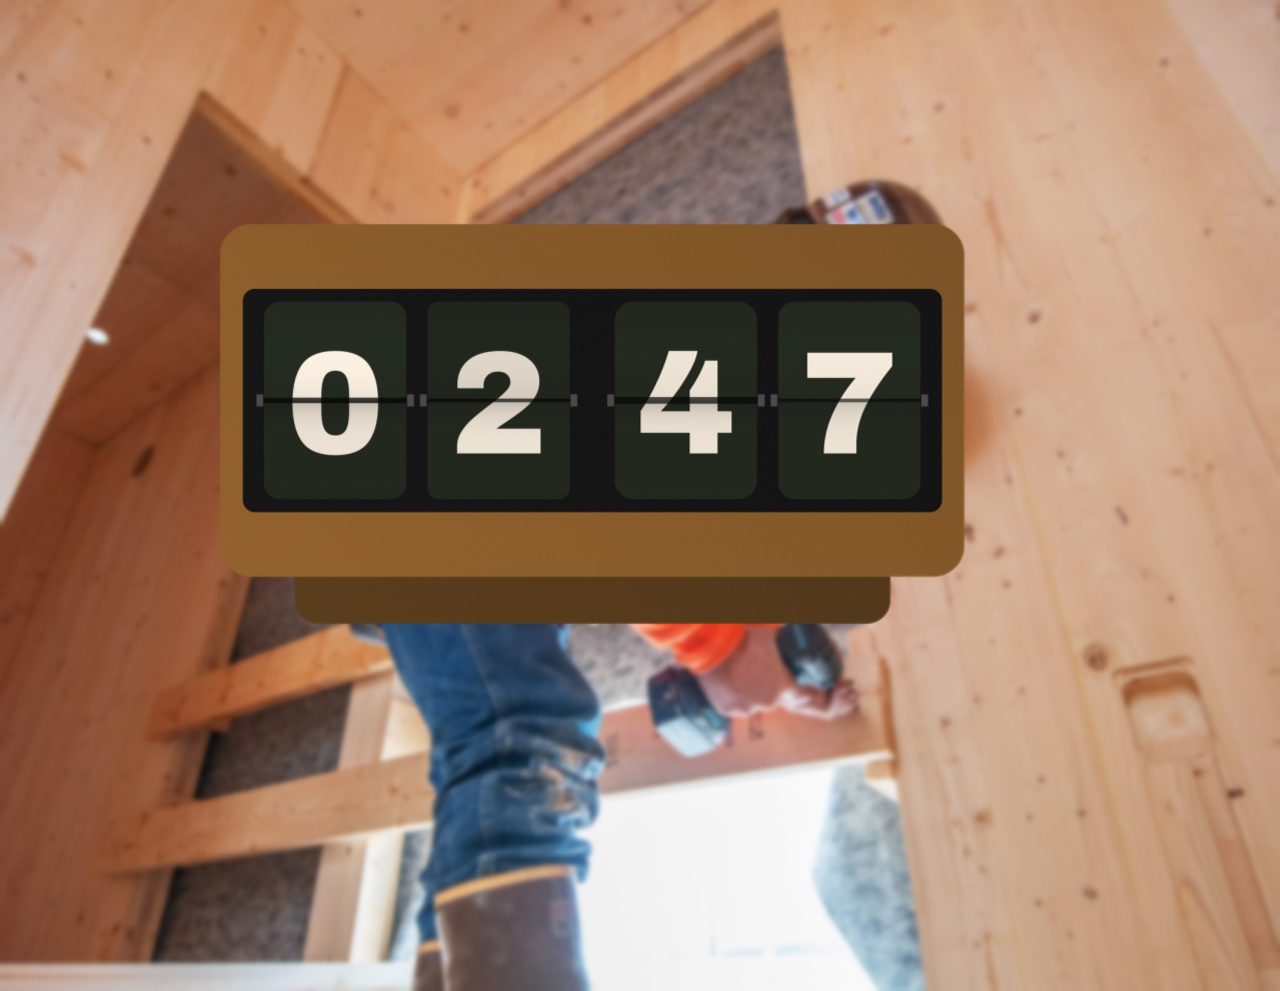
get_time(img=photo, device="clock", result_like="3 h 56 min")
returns 2 h 47 min
